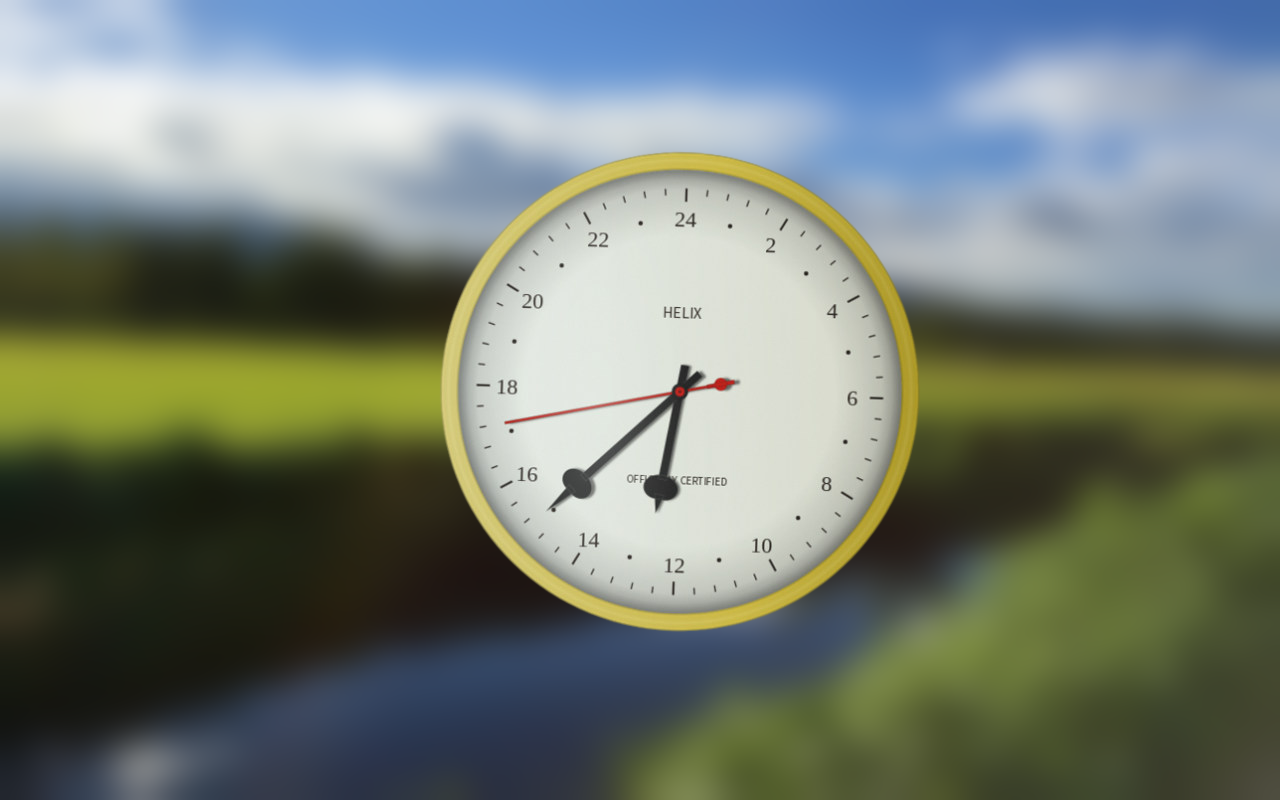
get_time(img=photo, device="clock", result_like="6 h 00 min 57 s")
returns 12 h 37 min 43 s
